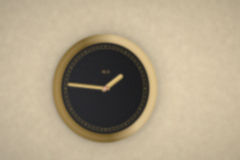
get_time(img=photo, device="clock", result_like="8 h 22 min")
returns 1 h 46 min
